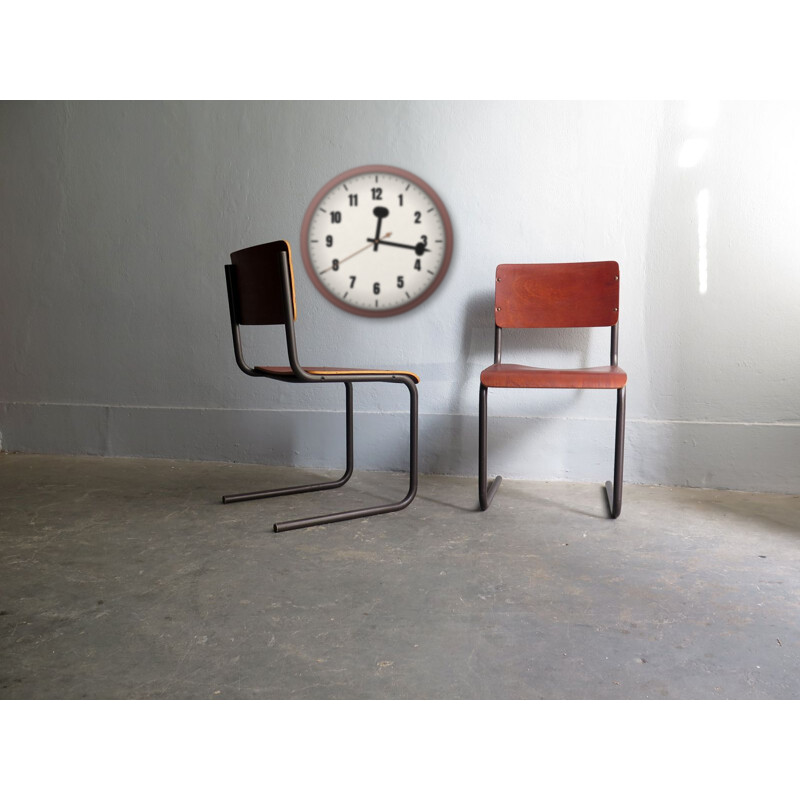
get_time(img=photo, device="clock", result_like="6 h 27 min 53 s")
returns 12 h 16 min 40 s
